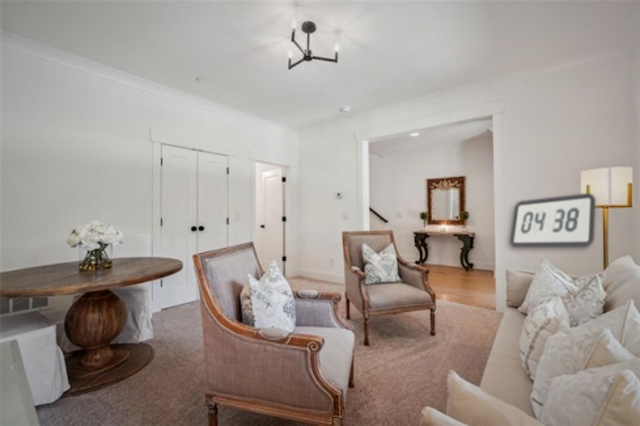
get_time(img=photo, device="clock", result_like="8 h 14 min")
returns 4 h 38 min
